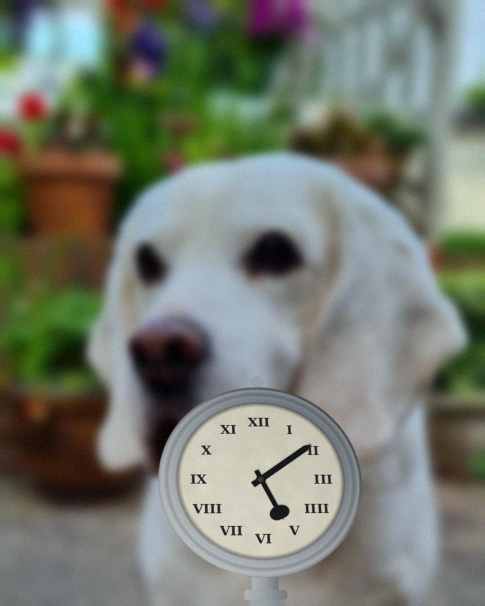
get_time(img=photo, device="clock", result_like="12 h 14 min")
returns 5 h 09 min
